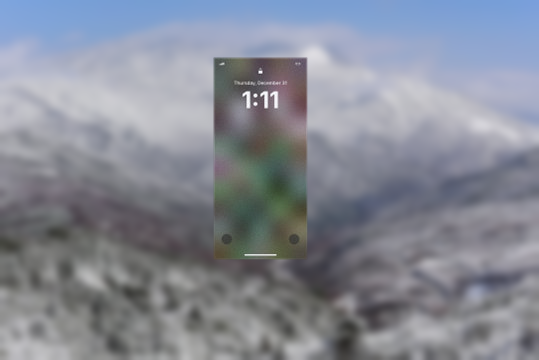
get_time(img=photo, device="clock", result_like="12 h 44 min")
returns 1 h 11 min
